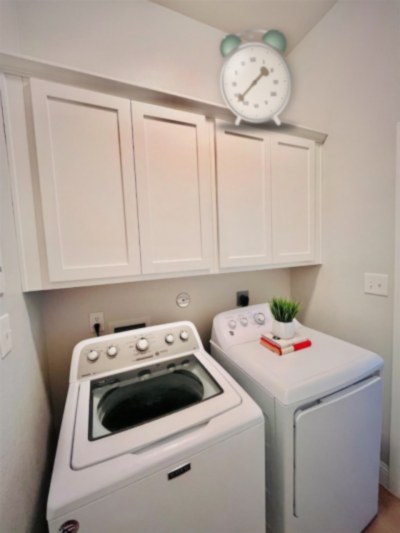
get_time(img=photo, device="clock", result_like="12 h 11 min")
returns 1 h 38 min
